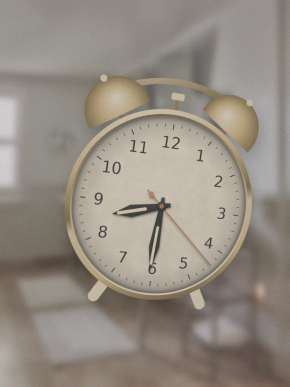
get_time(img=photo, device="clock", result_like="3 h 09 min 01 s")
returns 8 h 30 min 22 s
